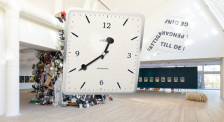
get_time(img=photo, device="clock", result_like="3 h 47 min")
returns 12 h 39 min
